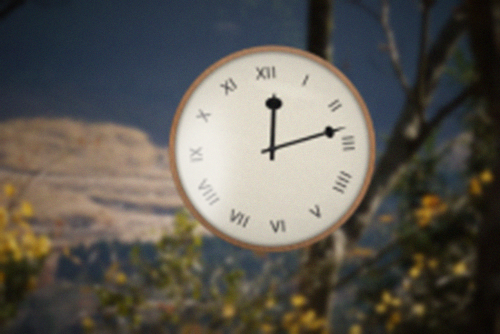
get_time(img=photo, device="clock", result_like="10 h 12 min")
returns 12 h 13 min
